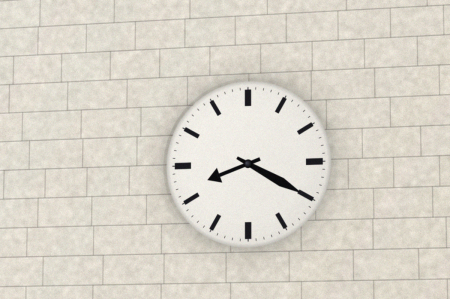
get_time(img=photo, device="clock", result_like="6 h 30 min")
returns 8 h 20 min
